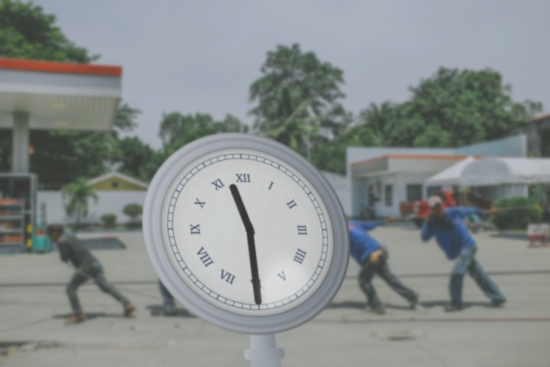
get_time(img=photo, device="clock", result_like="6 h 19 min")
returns 11 h 30 min
